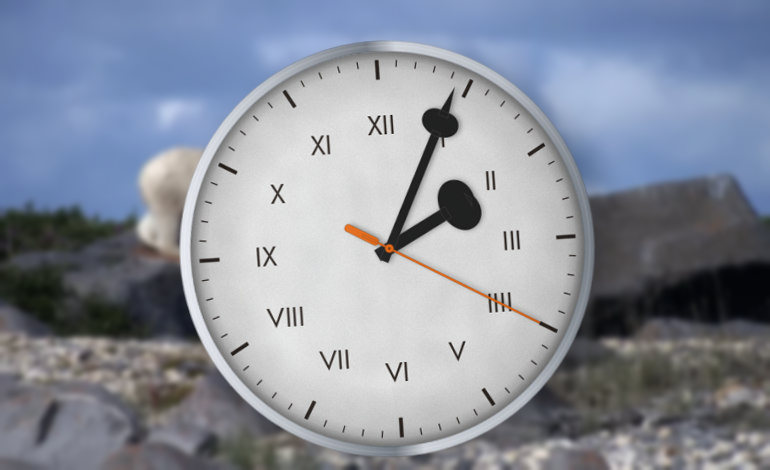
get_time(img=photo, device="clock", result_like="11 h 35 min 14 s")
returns 2 h 04 min 20 s
